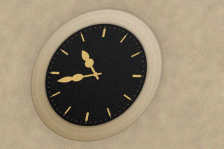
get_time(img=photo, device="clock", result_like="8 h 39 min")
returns 10 h 43 min
